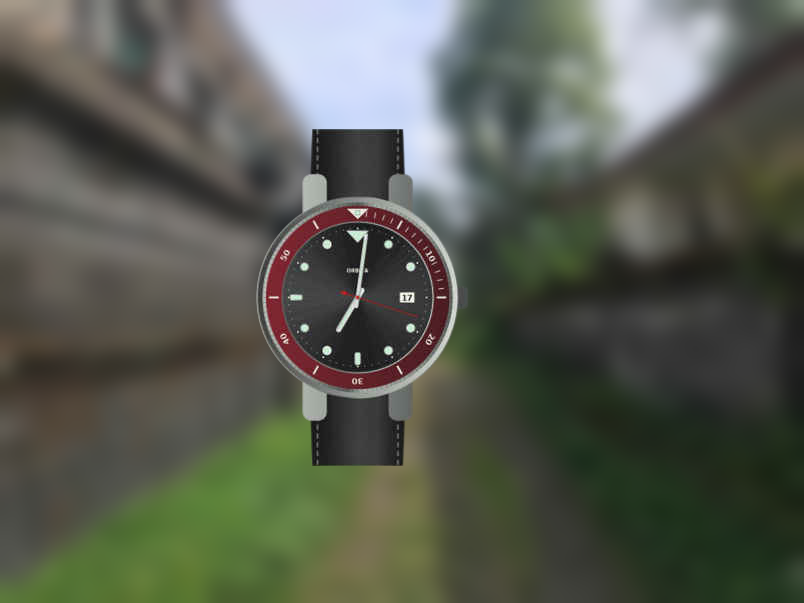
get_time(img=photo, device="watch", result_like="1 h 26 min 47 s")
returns 7 h 01 min 18 s
